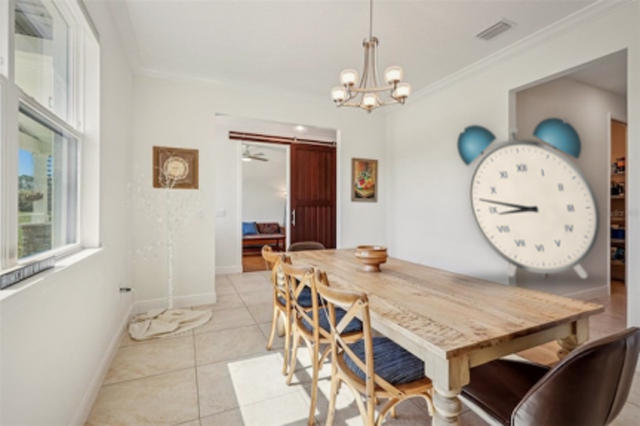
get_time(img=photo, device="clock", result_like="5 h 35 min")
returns 8 h 47 min
